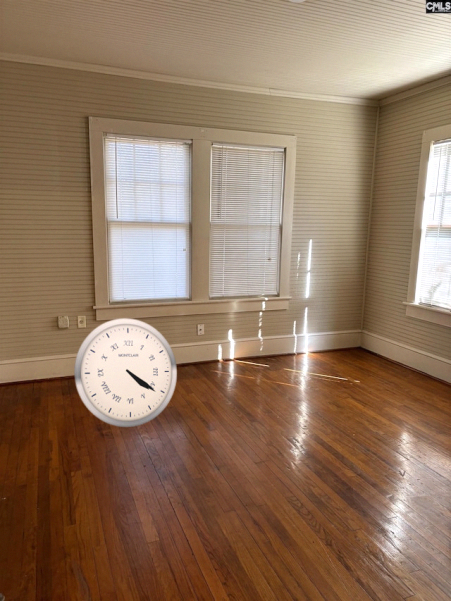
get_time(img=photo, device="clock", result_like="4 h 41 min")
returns 4 h 21 min
